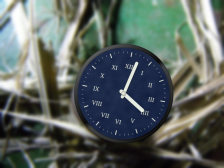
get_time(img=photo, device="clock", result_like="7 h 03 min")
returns 4 h 02 min
